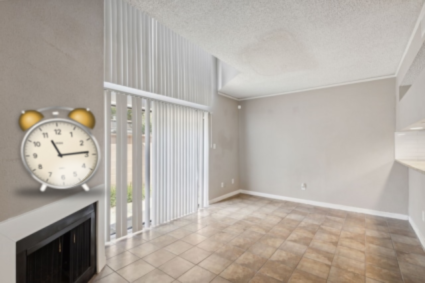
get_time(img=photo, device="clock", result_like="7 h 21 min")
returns 11 h 14 min
